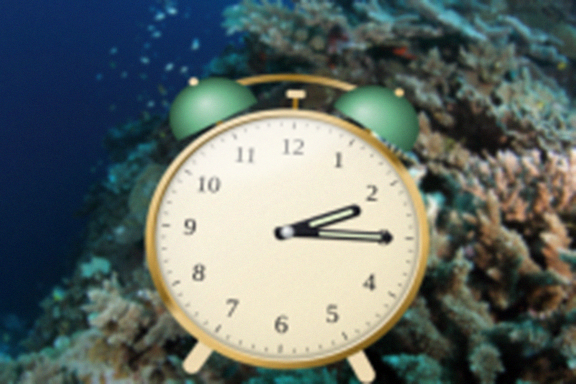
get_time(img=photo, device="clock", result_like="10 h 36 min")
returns 2 h 15 min
